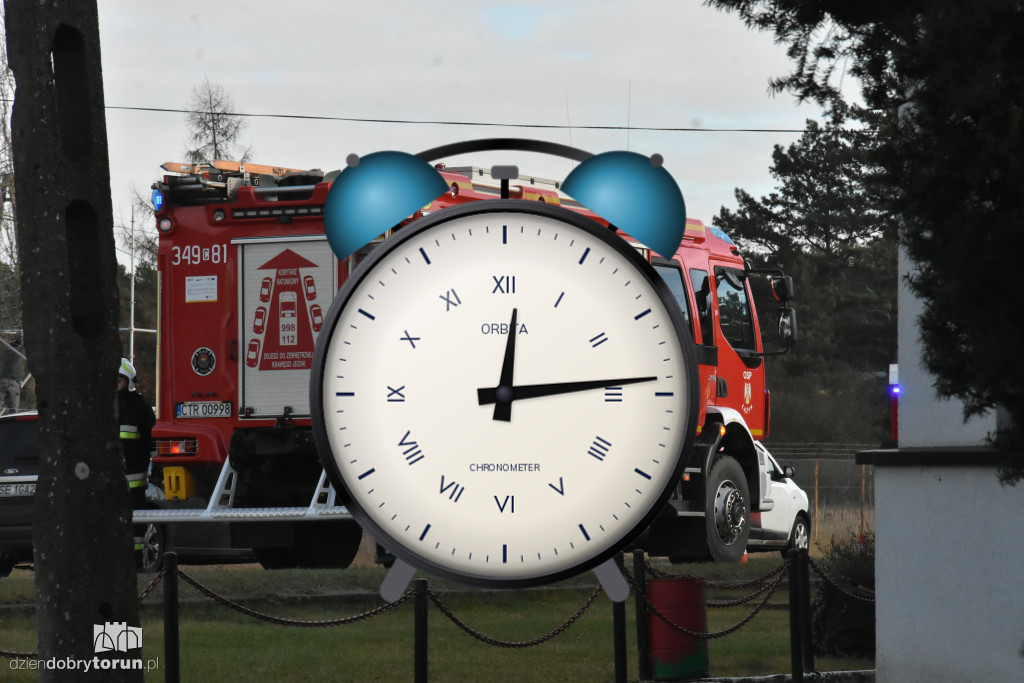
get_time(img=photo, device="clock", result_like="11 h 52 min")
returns 12 h 14 min
